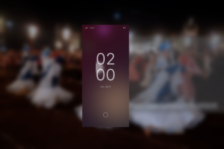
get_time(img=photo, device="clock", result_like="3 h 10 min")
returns 2 h 00 min
